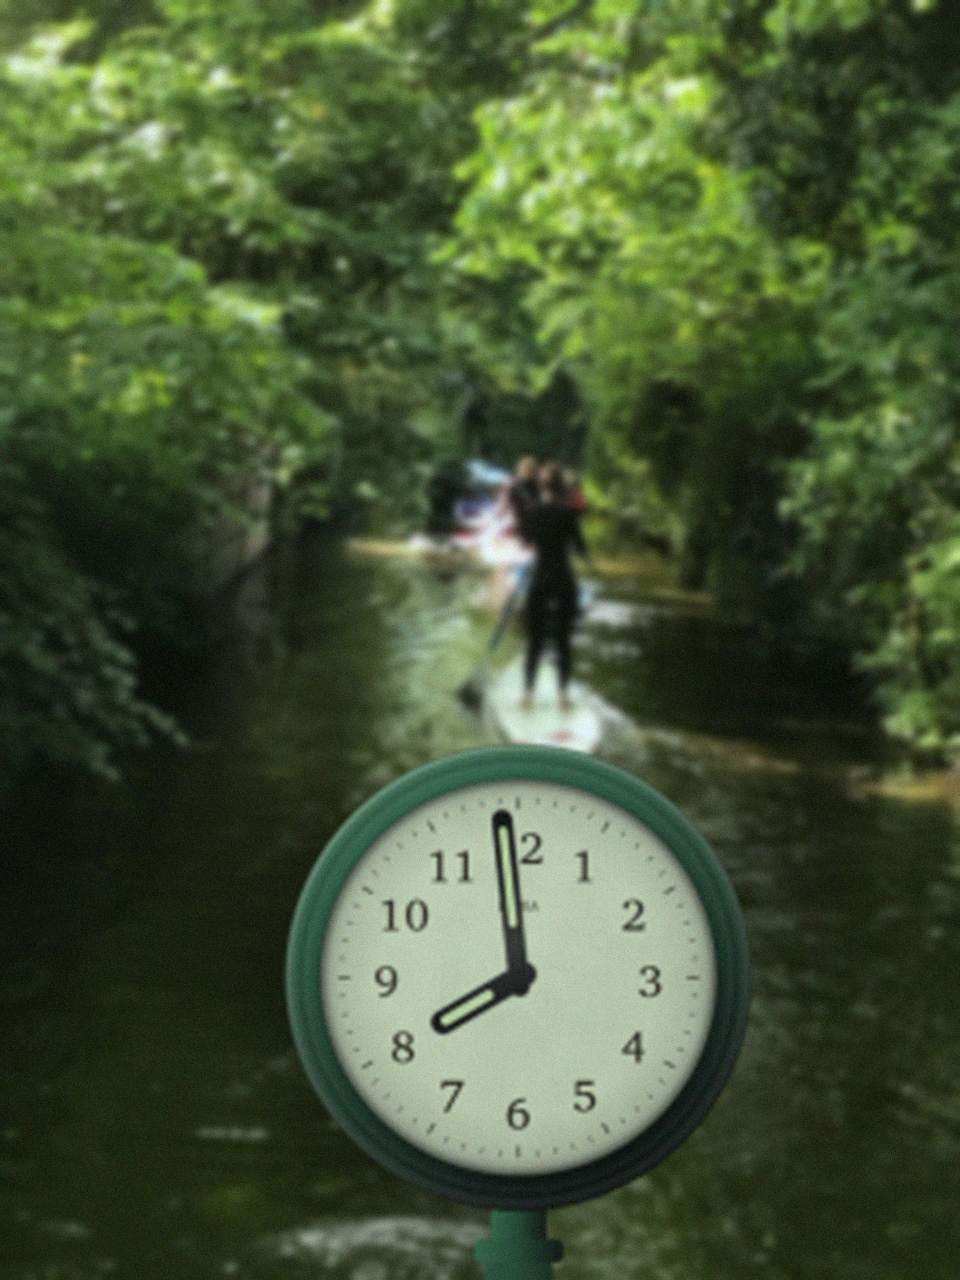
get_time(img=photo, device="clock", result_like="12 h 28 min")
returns 7 h 59 min
